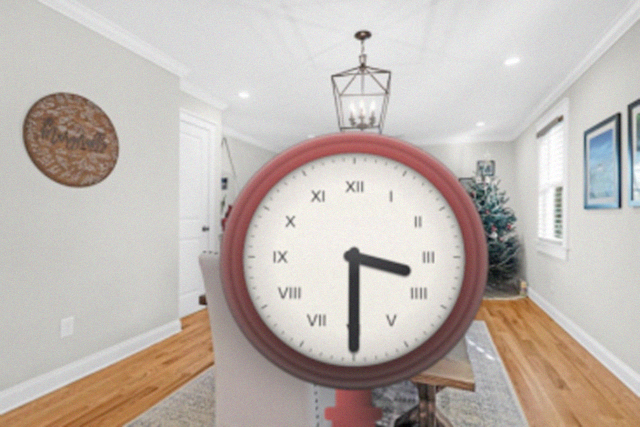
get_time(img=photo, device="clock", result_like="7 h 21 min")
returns 3 h 30 min
